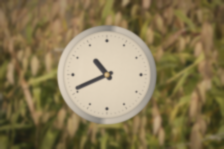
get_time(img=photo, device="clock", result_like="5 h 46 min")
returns 10 h 41 min
